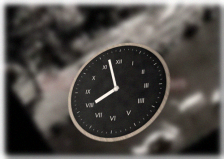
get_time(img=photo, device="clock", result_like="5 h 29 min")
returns 7 h 57 min
